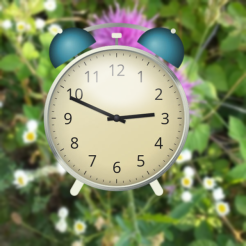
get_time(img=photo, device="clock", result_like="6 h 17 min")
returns 2 h 49 min
